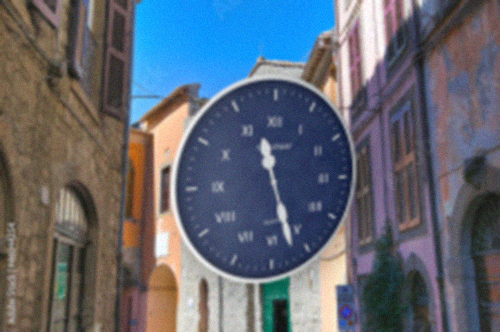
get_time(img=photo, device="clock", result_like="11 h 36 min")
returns 11 h 27 min
